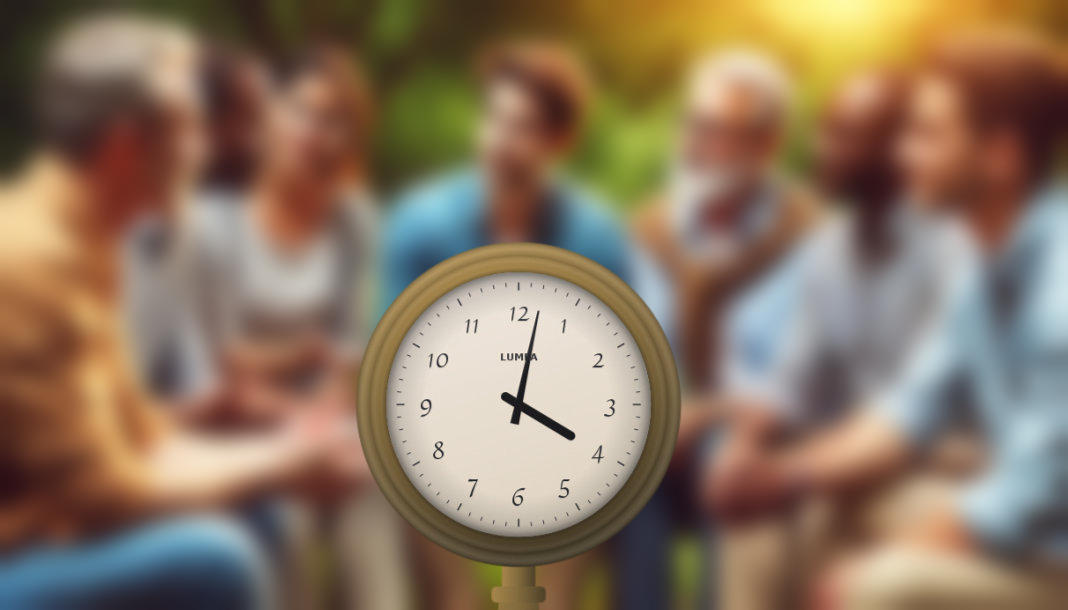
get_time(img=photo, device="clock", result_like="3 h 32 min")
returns 4 h 02 min
